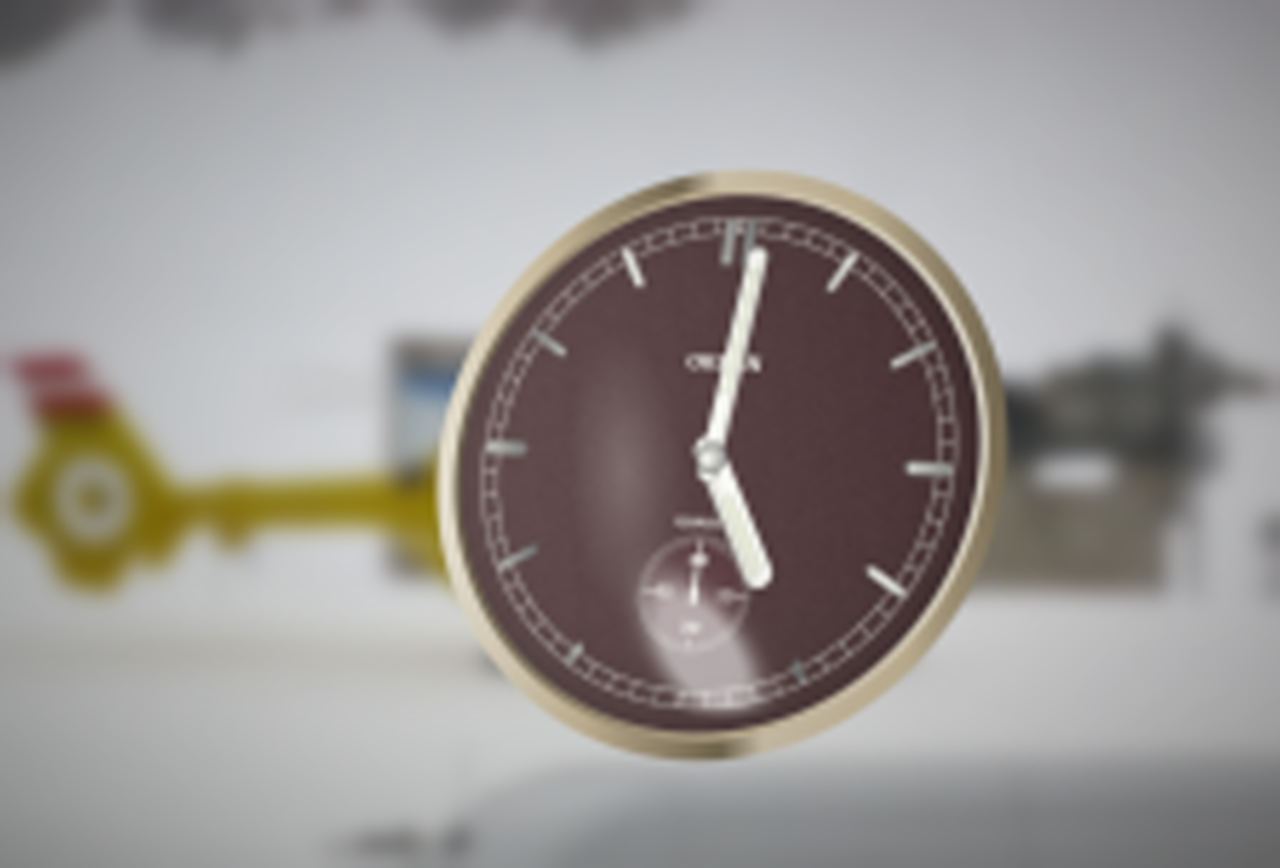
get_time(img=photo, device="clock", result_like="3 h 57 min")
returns 5 h 01 min
